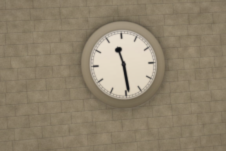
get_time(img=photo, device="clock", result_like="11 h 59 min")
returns 11 h 29 min
